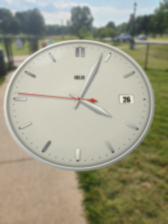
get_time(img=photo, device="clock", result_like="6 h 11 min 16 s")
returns 4 h 03 min 46 s
